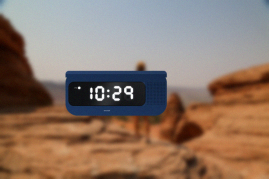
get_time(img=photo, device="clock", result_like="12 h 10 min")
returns 10 h 29 min
